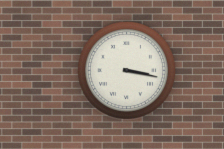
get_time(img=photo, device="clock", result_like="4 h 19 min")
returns 3 h 17 min
